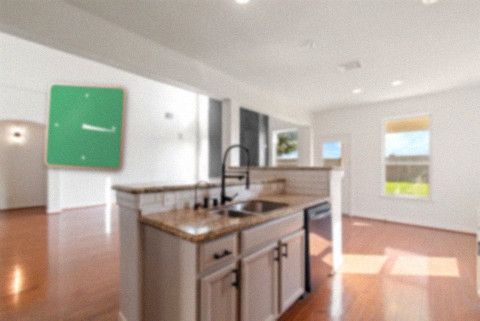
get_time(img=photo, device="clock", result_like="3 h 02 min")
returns 3 h 16 min
